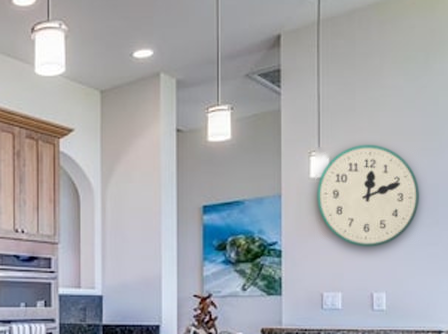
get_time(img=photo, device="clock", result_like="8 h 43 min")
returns 12 h 11 min
